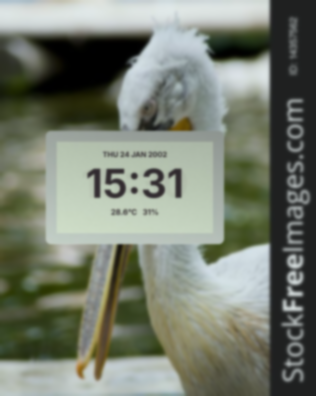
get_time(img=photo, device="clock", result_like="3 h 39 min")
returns 15 h 31 min
